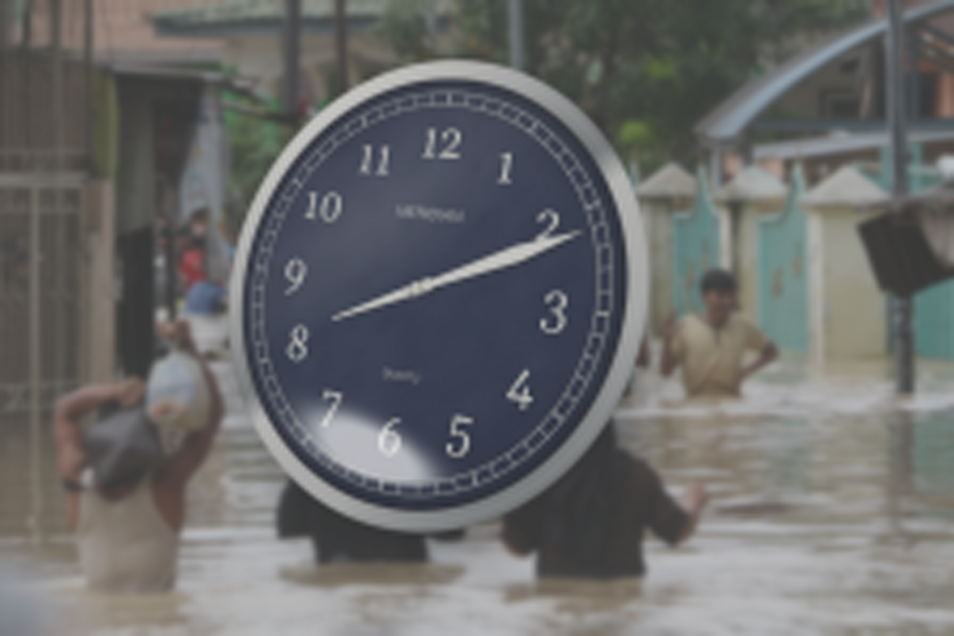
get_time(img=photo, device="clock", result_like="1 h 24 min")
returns 8 h 11 min
